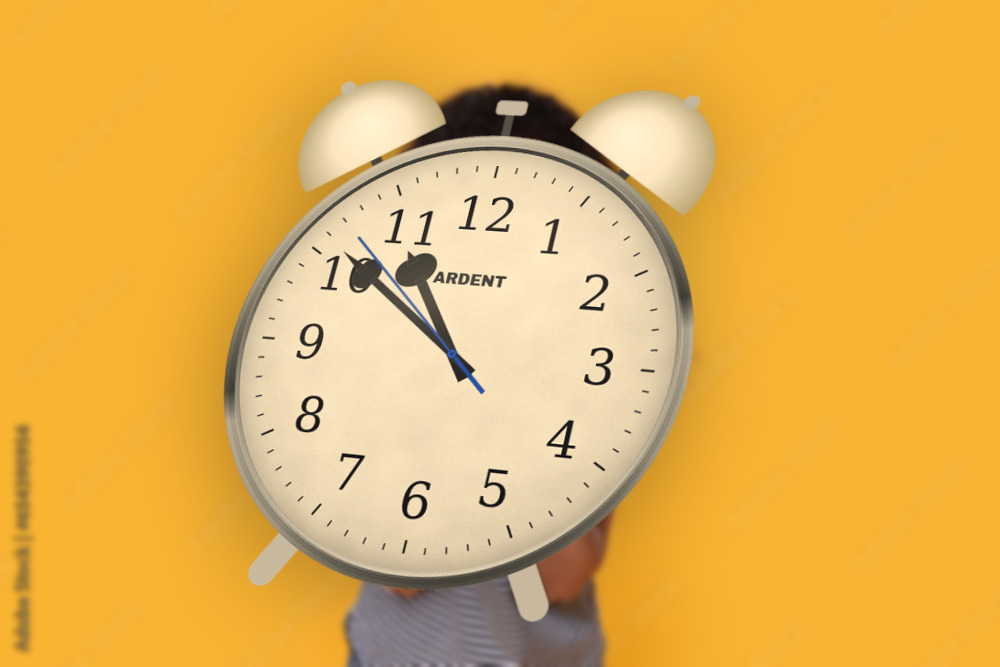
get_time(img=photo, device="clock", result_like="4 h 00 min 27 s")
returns 10 h 50 min 52 s
